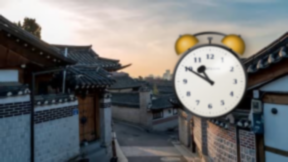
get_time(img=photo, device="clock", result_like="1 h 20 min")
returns 10 h 50 min
